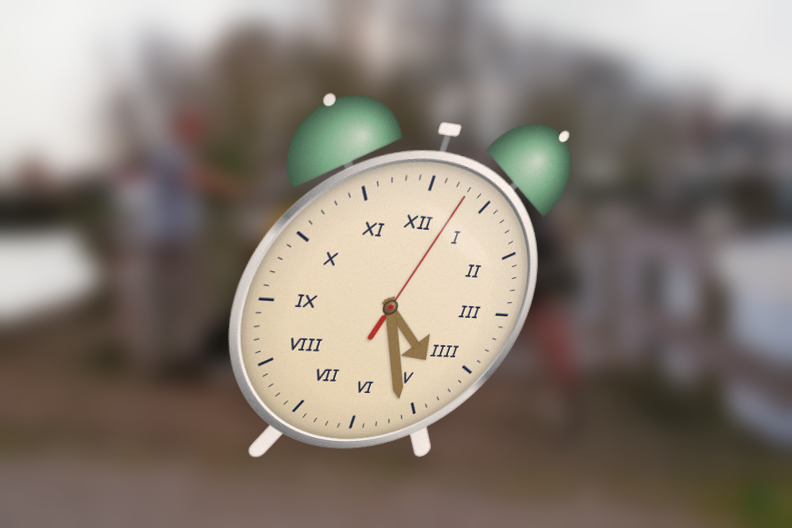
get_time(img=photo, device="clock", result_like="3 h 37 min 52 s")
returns 4 h 26 min 03 s
